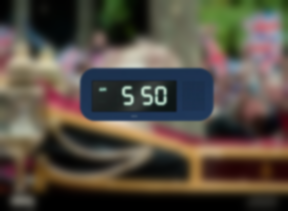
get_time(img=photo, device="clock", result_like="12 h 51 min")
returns 5 h 50 min
